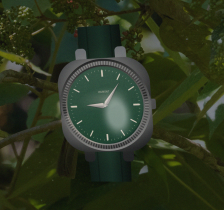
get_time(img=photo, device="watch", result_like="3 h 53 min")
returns 9 h 06 min
